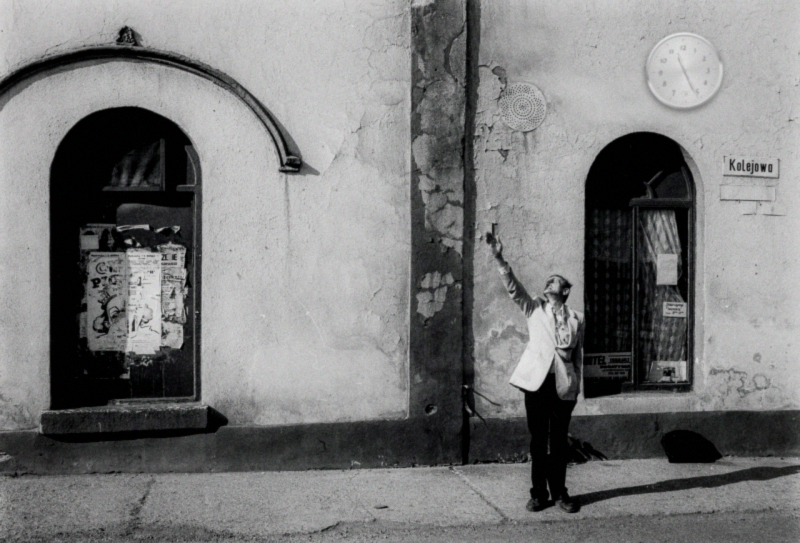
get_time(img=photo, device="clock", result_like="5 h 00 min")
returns 11 h 26 min
